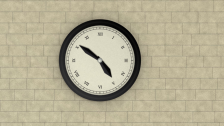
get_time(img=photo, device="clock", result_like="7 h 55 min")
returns 4 h 51 min
